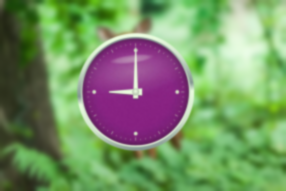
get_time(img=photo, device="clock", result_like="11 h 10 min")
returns 9 h 00 min
